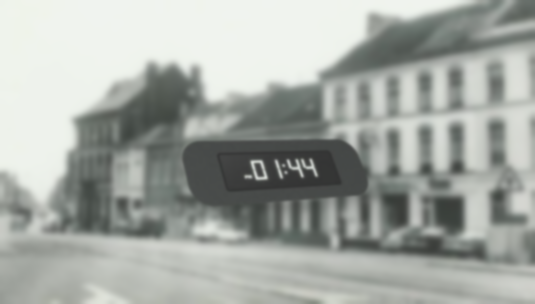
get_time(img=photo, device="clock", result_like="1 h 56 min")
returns 1 h 44 min
